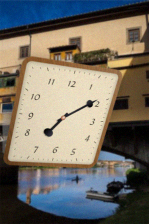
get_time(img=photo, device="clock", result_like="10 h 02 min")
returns 7 h 09 min
